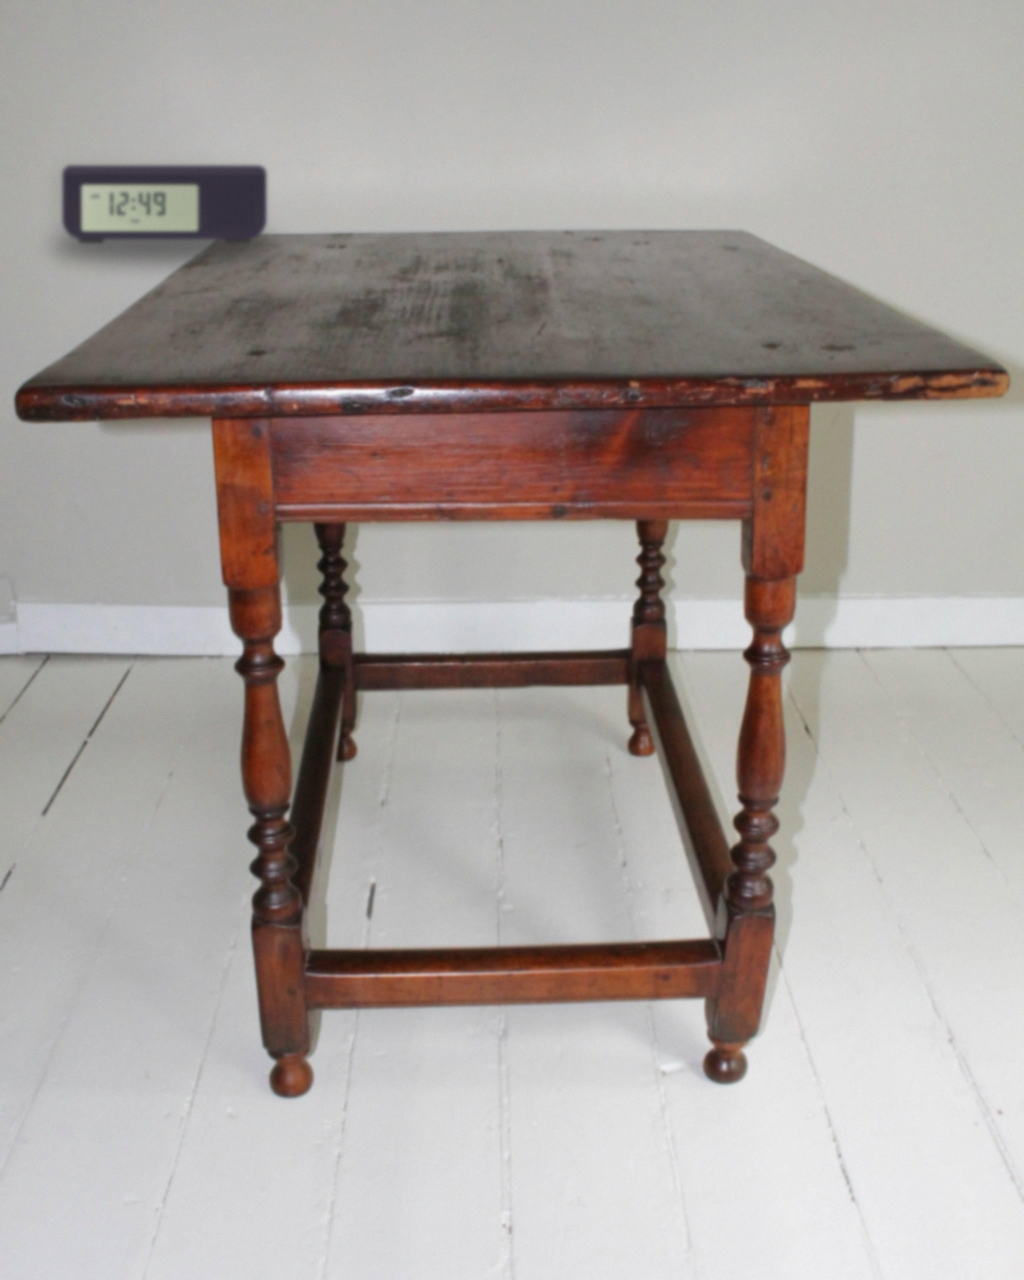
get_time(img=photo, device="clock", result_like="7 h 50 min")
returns 12 h 49 min
